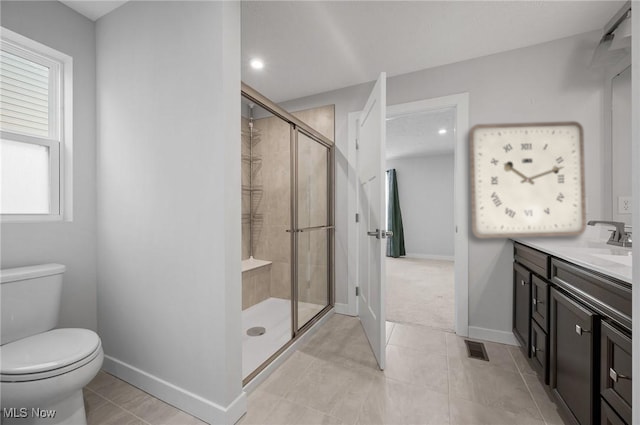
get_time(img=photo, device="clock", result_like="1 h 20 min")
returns 10 h 12 min
